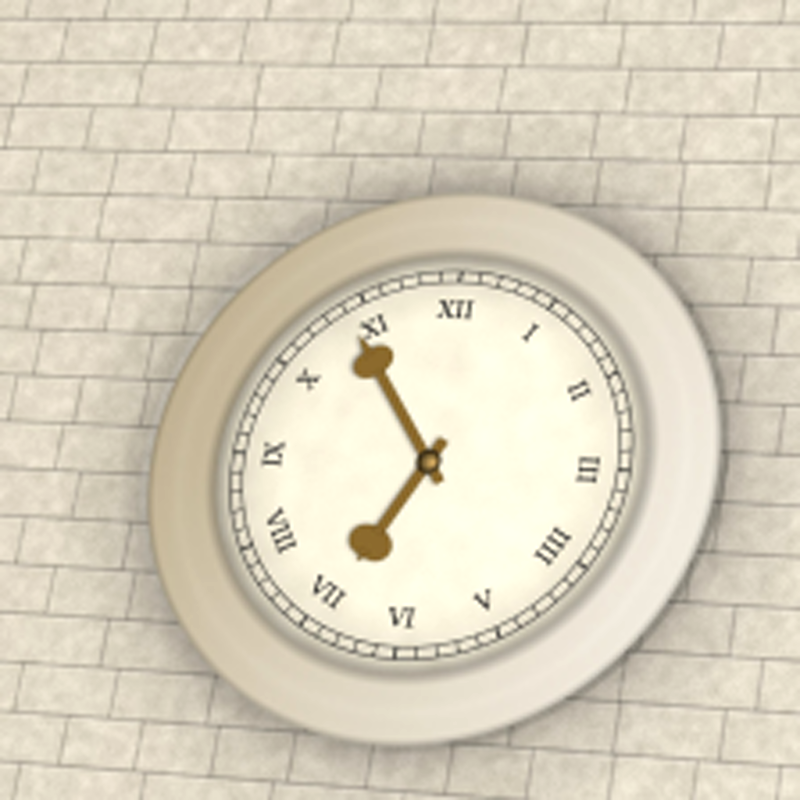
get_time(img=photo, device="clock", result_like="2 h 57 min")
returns 6 h 54 min
